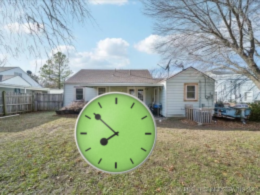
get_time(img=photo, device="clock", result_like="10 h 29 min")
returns 7 h 52 min
